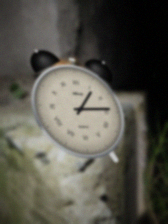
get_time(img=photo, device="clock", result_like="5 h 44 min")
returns 1 h 14 min
